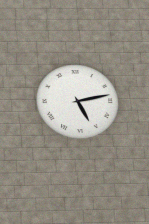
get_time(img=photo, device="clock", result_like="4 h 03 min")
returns 5 h 13 min
